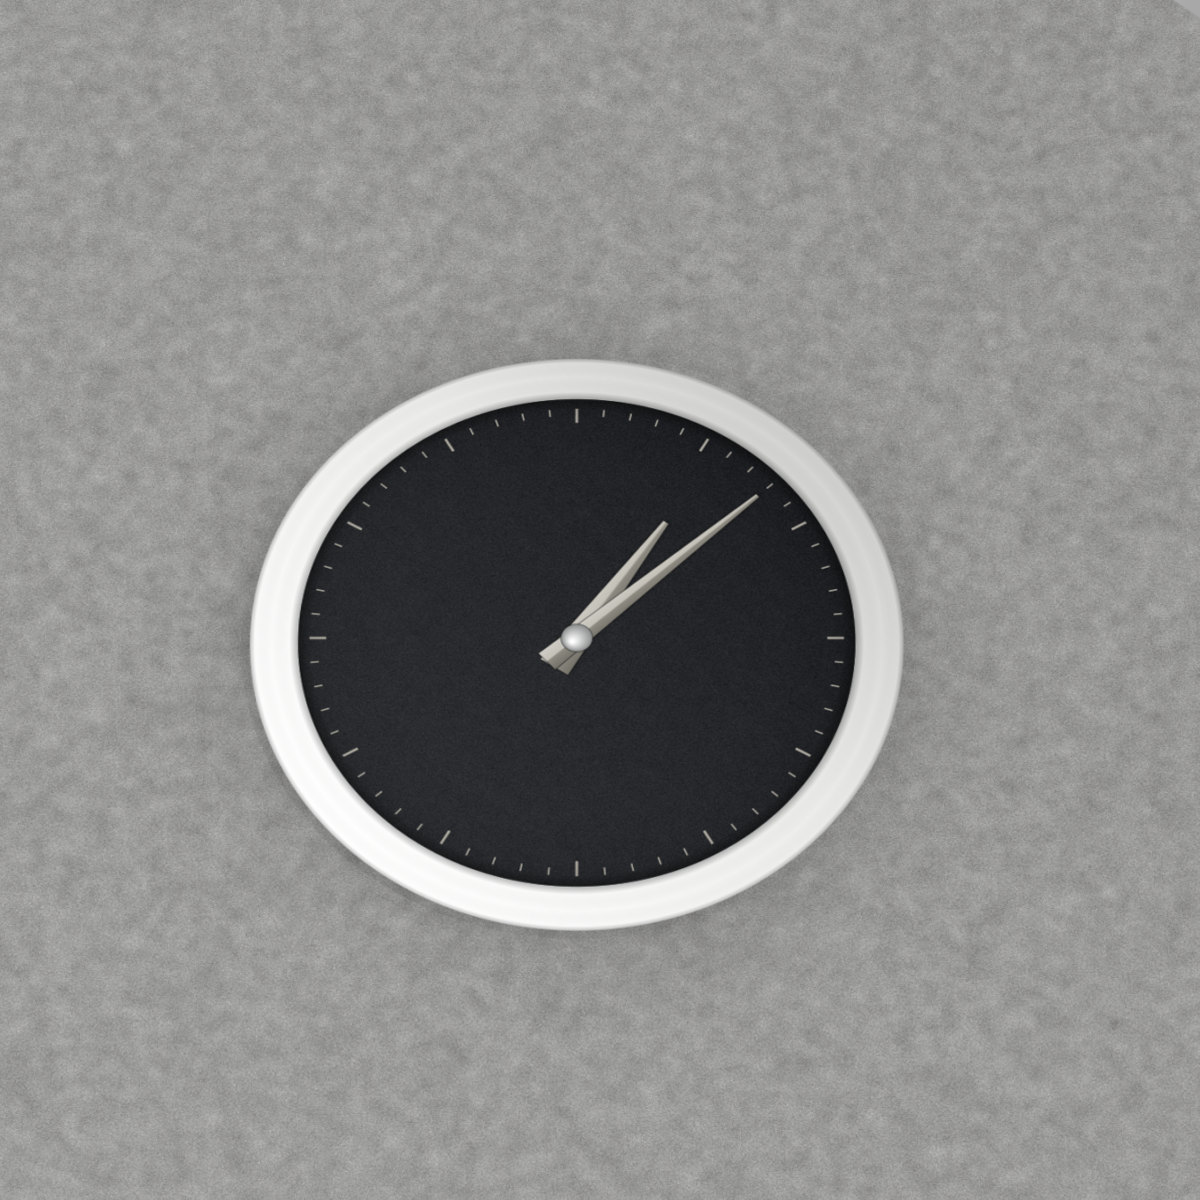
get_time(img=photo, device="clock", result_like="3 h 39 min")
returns 1 h 08 min
